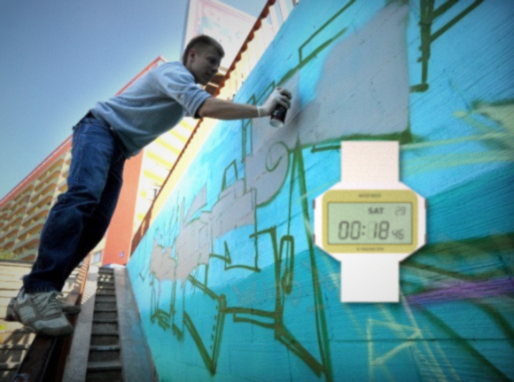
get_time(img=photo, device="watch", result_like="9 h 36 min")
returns 0 h 18 min
